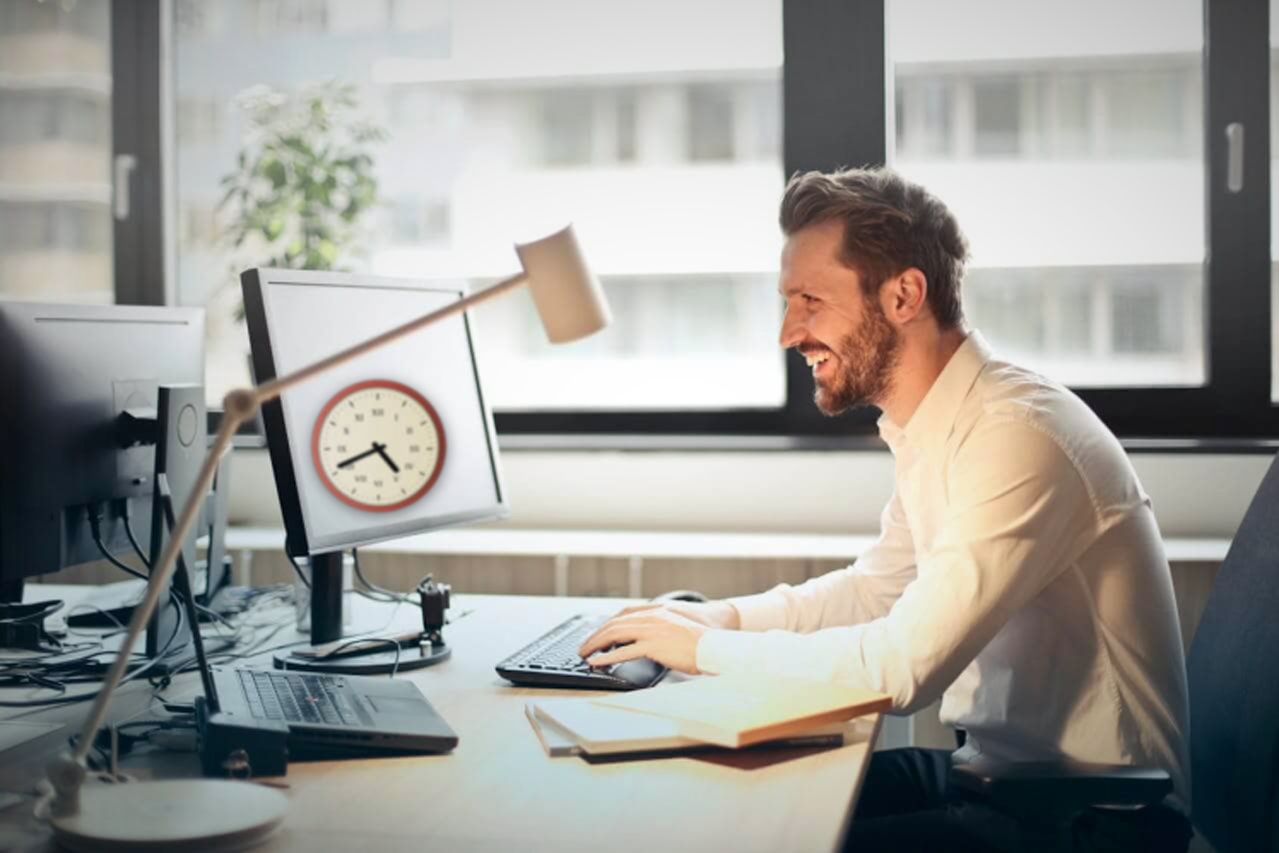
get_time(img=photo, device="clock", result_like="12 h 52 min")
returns 4 h 41 min
